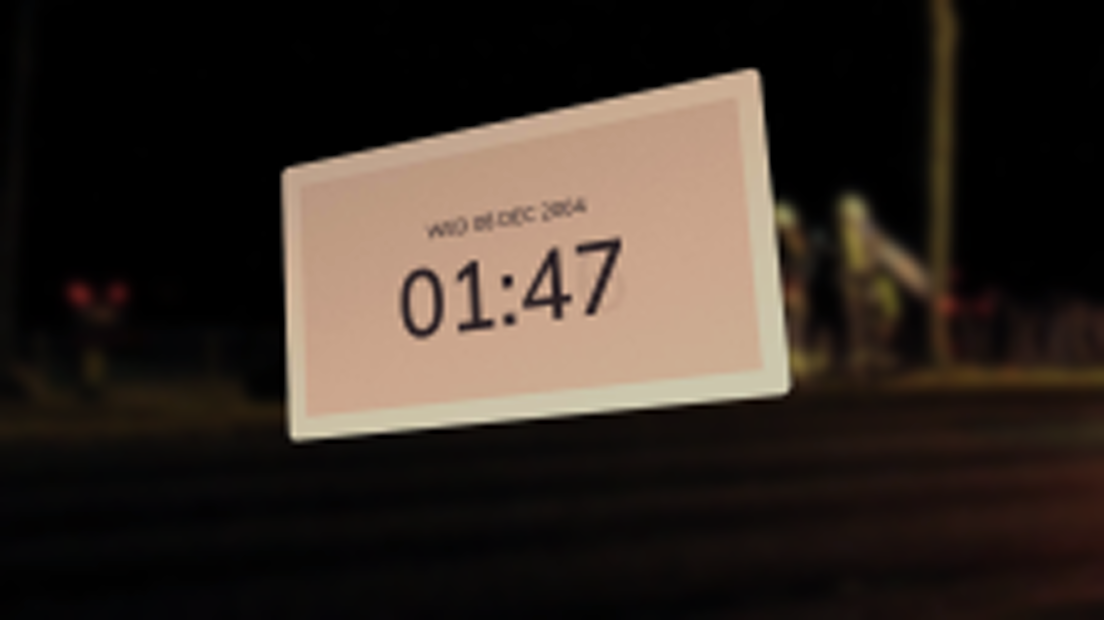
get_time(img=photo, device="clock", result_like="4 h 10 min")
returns 1 h 47 min
